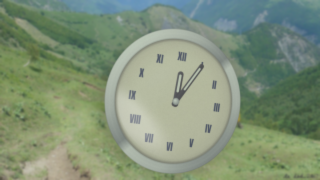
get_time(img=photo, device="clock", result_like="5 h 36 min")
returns 12 h 05 min
